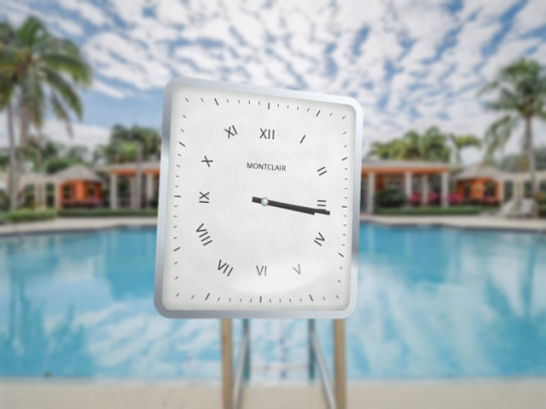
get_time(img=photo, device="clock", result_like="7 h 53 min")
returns 3 h 16 min
